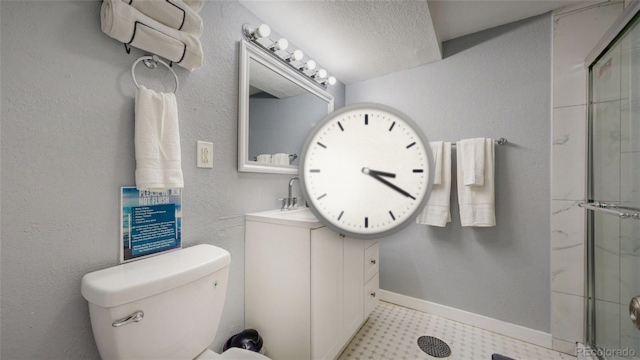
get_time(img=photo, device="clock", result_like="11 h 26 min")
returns 3 h 20 min
